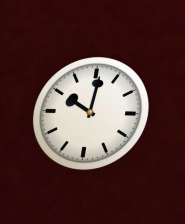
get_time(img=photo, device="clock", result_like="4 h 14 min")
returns 10 h 01 min
